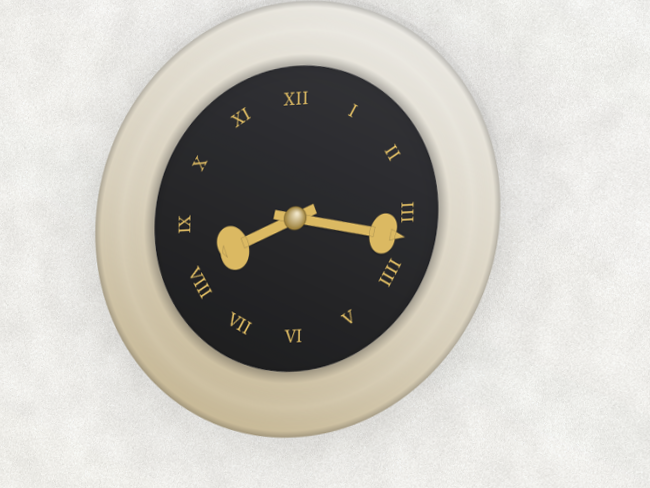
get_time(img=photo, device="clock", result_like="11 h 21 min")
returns 8 h 17 min
